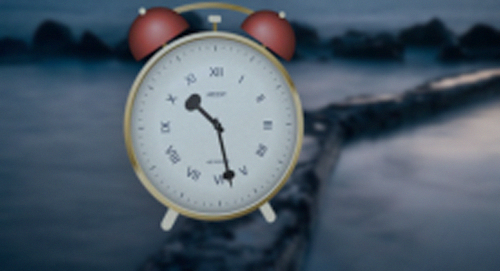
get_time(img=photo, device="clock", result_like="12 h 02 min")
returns 10 h 28 min
